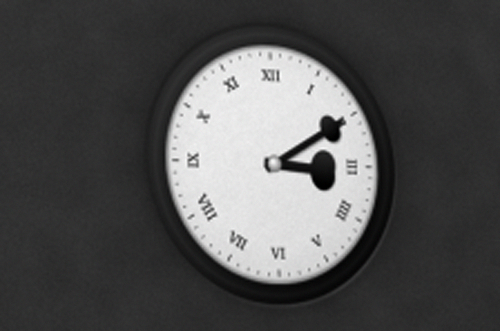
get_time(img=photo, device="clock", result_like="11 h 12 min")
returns 3 h 10 min
